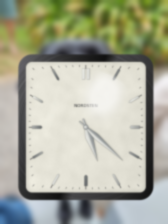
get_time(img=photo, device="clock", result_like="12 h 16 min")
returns 5 h 22 min
